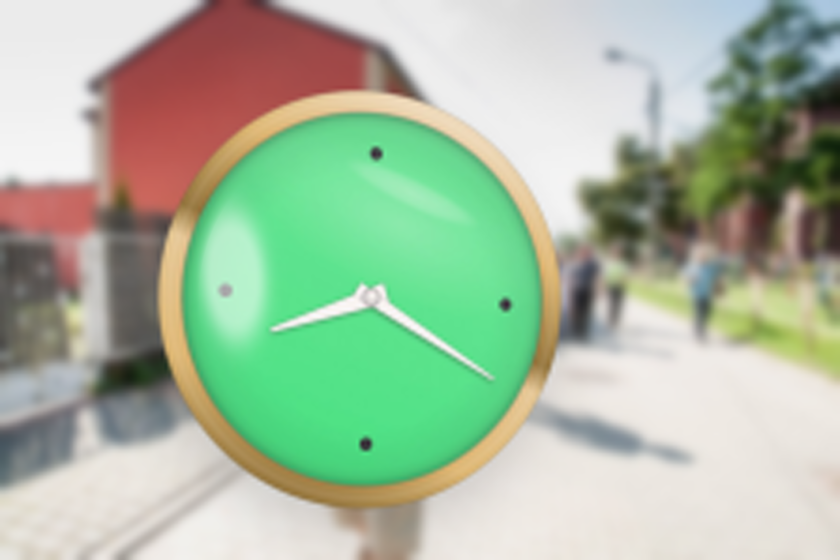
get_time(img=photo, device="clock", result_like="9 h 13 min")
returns 8 h 20 min
